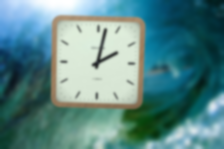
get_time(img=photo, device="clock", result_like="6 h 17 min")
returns 2 h 02 min
